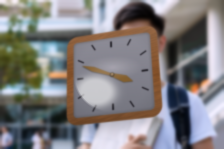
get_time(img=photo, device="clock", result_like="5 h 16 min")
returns 3 h 49 min
